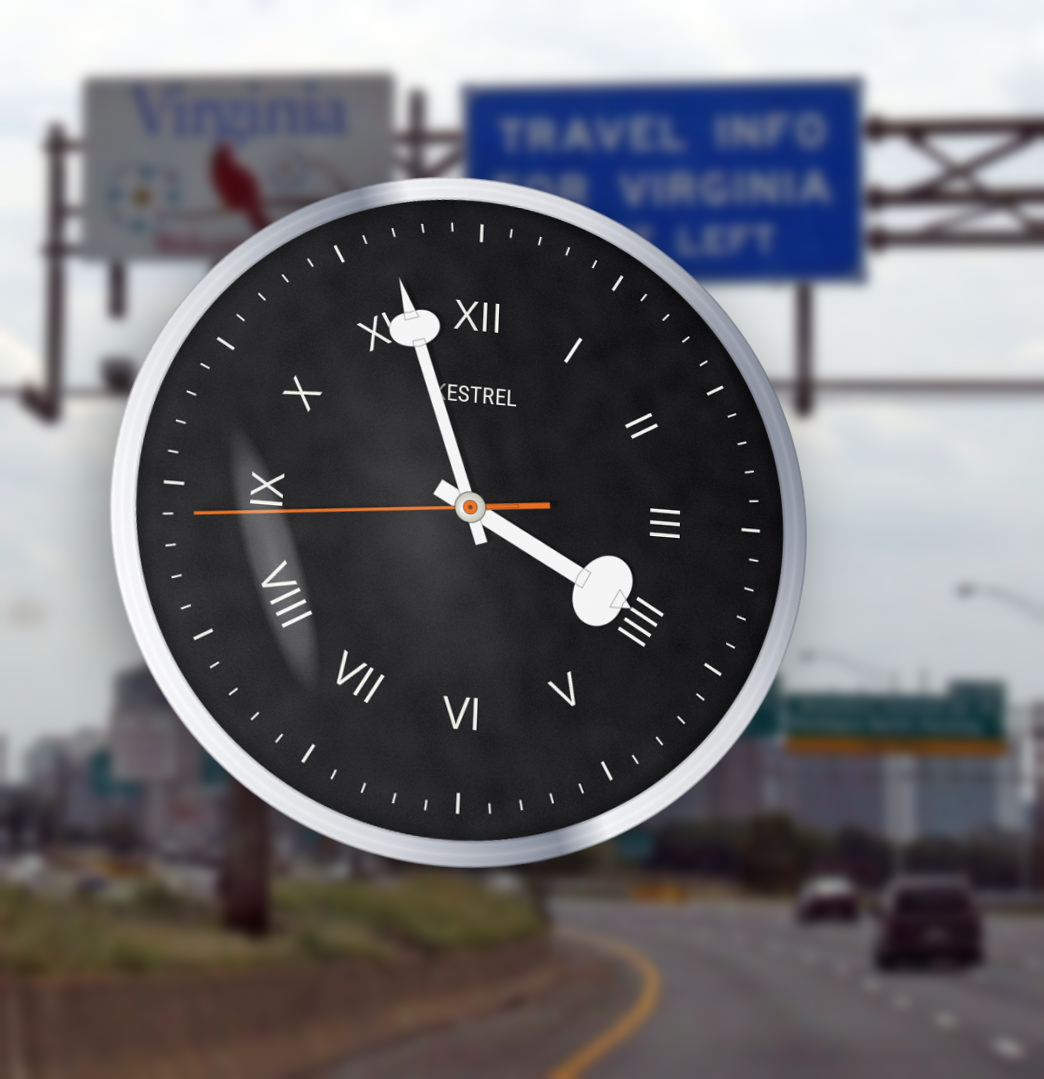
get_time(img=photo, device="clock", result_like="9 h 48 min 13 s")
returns 3 h 56 min 44 s
